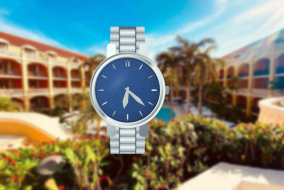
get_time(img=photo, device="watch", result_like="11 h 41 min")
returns 6 h 22 min
